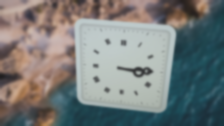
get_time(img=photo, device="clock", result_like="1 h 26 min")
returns 3 h 15 min
